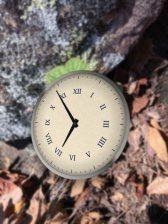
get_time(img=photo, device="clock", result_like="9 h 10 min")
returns 6 h 54 min
